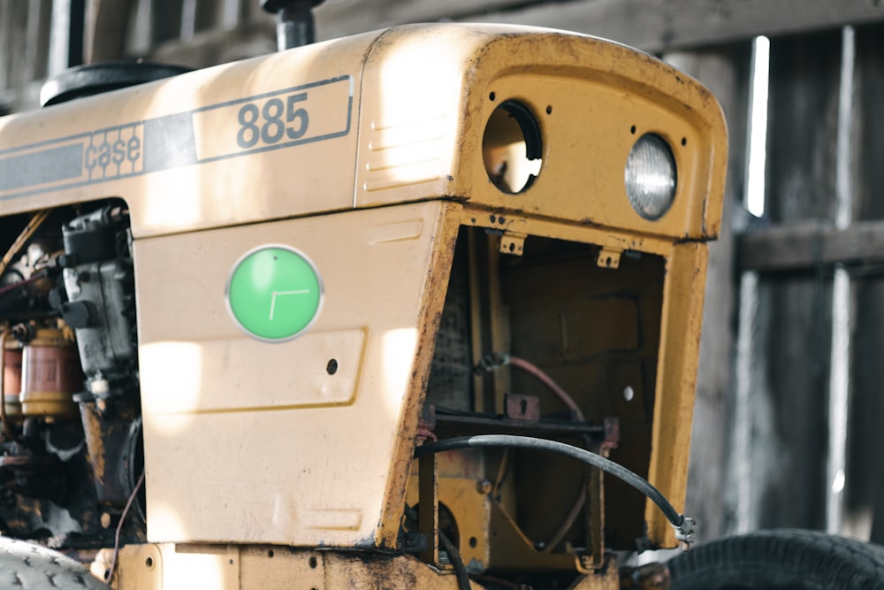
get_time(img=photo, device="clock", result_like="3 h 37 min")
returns 6 h 14 min
